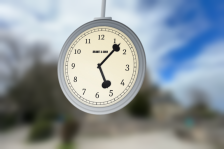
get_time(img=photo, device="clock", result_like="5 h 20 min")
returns 5 h 07 min
